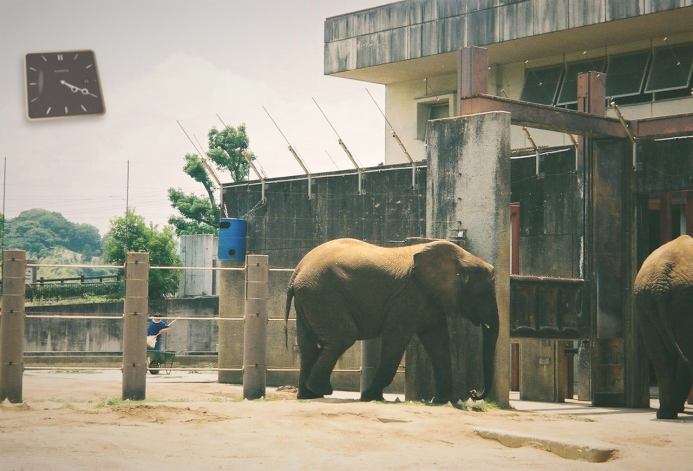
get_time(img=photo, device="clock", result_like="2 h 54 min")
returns 4 h 20 min
